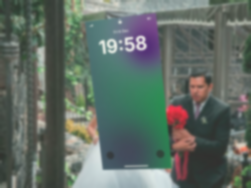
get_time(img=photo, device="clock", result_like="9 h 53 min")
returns 19 h 58 min
